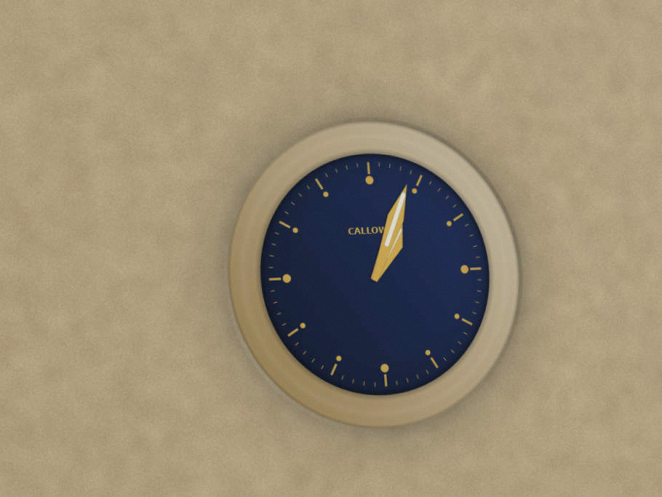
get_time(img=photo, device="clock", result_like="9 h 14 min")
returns 1 h 04 min
